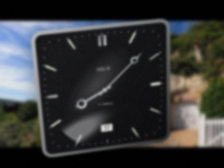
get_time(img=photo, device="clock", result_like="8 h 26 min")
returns 8 h 08 min
